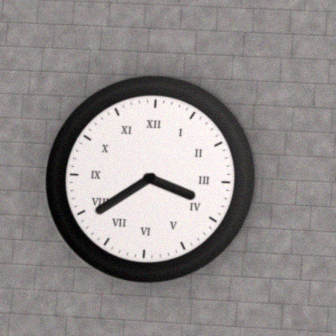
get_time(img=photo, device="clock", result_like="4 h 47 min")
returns 3 h 39 min
